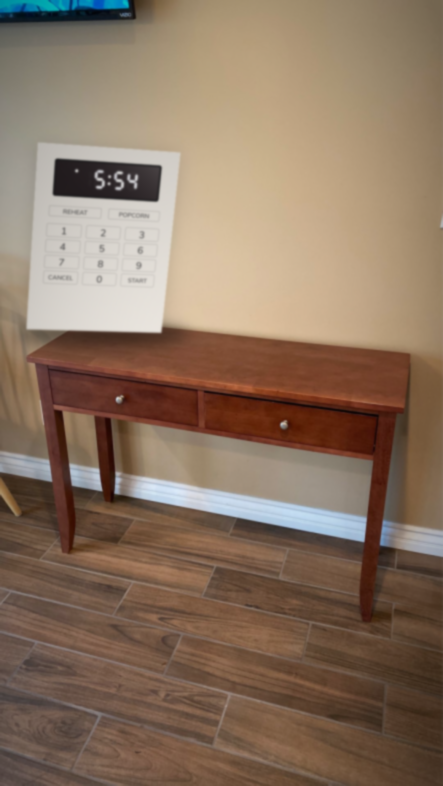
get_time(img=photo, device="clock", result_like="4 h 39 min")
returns 5 h 54 min
